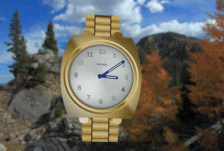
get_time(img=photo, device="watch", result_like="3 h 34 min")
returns 3 h 09 min
